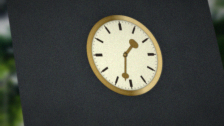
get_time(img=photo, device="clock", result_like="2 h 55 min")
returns 1 h 32 min
